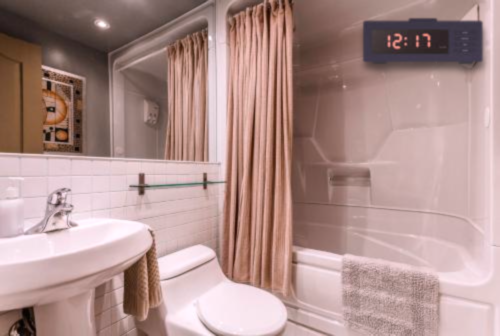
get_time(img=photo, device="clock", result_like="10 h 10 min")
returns 12 h 17 min
